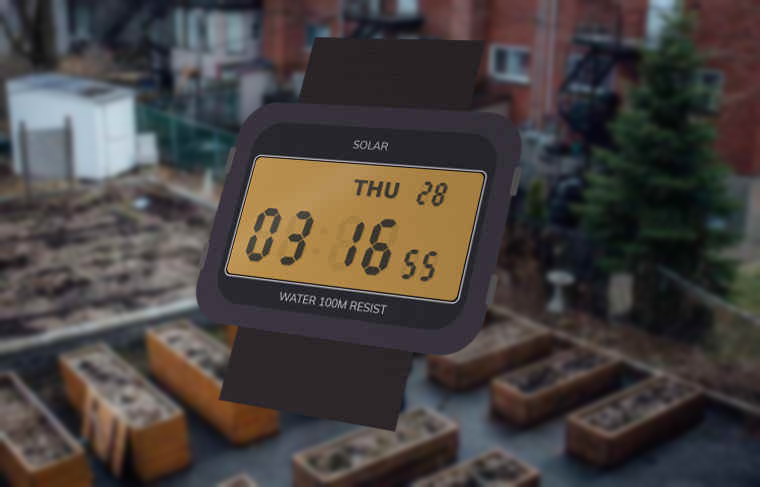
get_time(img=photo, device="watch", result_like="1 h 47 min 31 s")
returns 3 h 16 min 55 s
